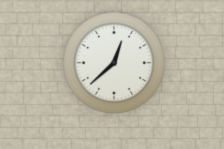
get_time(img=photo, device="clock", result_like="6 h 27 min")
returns 12 h 38 min
